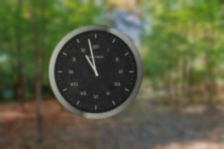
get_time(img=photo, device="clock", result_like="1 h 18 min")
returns 10 h 58 min
